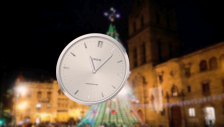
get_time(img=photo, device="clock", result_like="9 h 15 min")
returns 11 h 06 min
